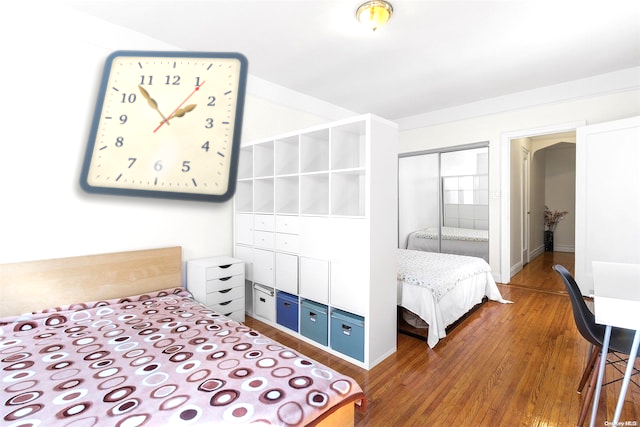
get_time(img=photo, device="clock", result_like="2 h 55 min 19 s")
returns 1 h 53 min 06 s
